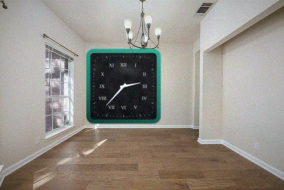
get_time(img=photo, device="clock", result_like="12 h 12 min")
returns 2 h 37 min
